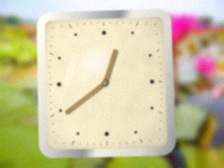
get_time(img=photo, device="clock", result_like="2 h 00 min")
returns 12 h 39 min
